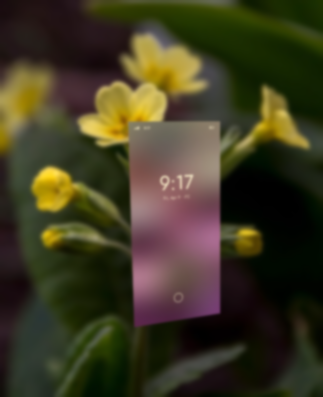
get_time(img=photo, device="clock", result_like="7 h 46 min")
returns 9 h 17 min
